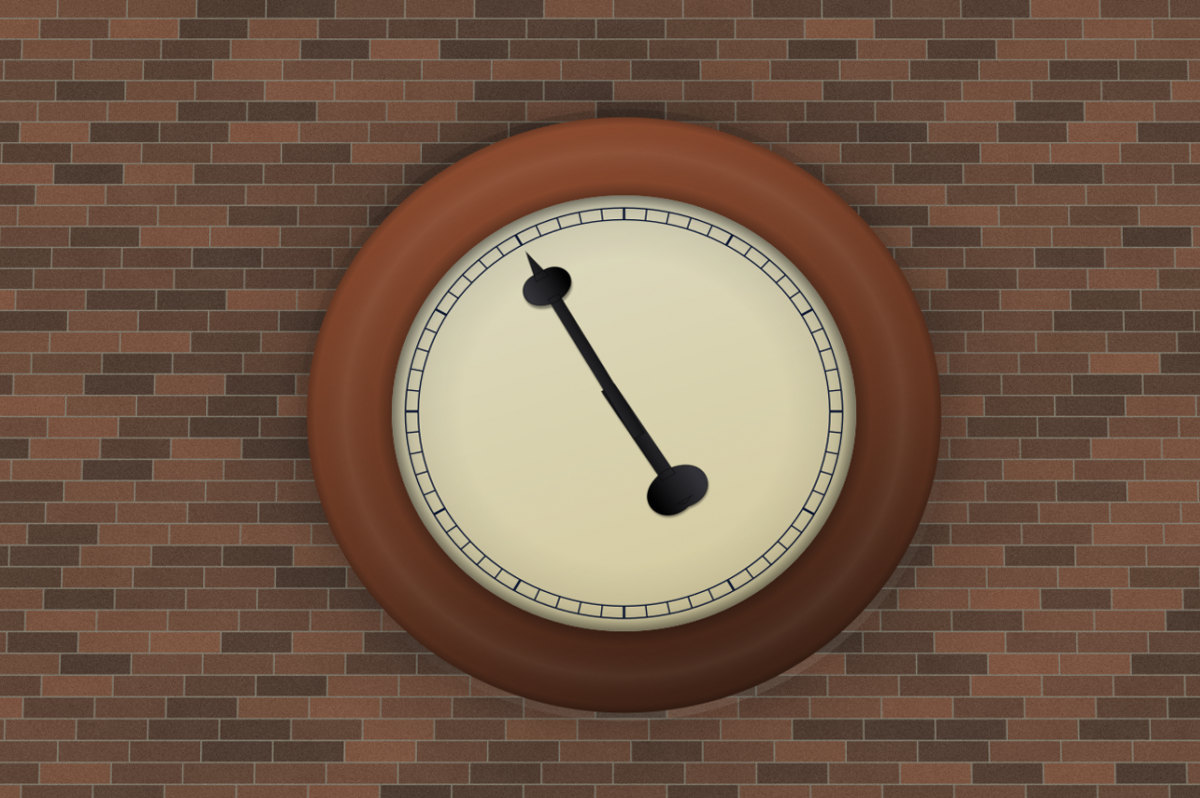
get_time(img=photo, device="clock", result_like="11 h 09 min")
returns 4 h 55 min
